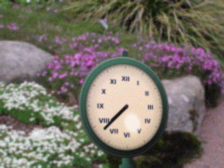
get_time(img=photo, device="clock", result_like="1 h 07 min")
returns 7 h 38 min
